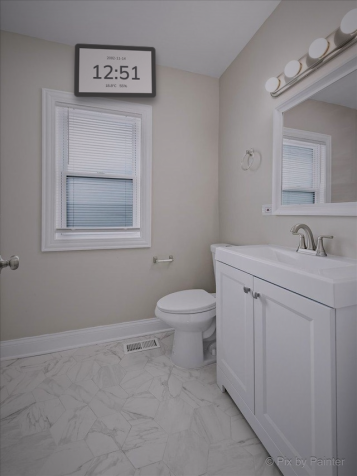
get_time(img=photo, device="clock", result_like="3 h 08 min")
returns 12 h 51 min
